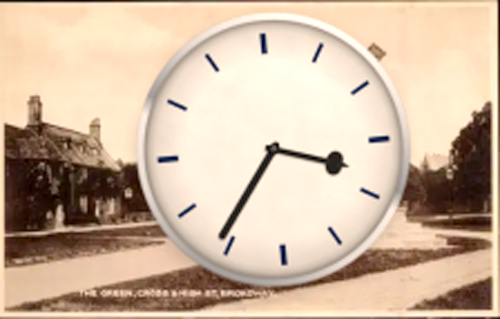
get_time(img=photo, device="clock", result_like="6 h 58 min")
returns 3 h 36 min
